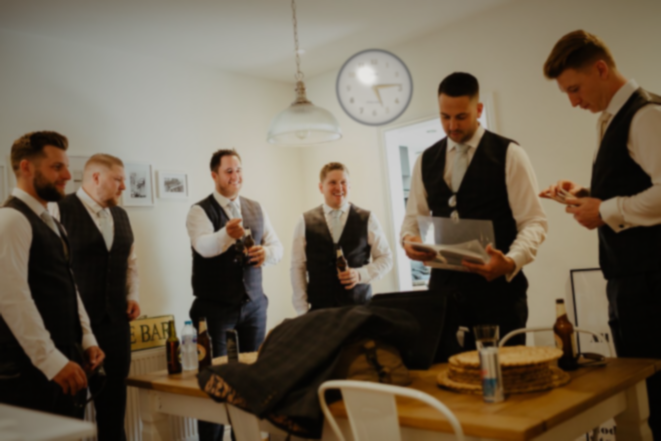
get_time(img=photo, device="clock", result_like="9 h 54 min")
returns 5 h 14 min
